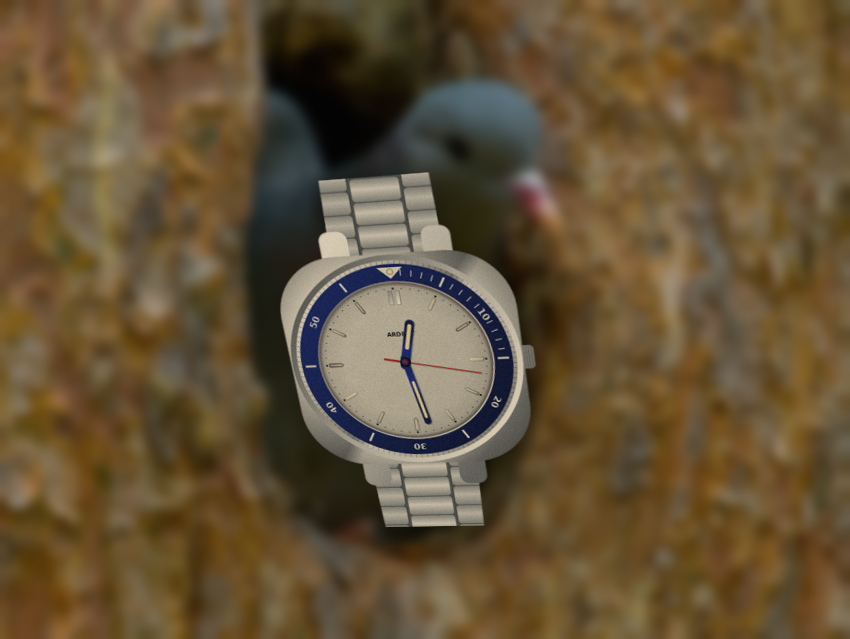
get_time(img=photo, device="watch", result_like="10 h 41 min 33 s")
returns 12 h 28 min 17 s
